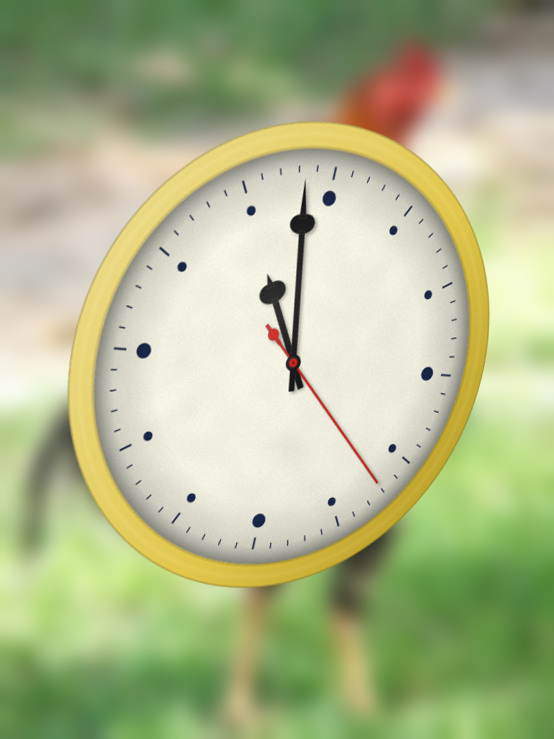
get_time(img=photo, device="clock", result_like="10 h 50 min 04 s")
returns 10 h 58 min 22 s
